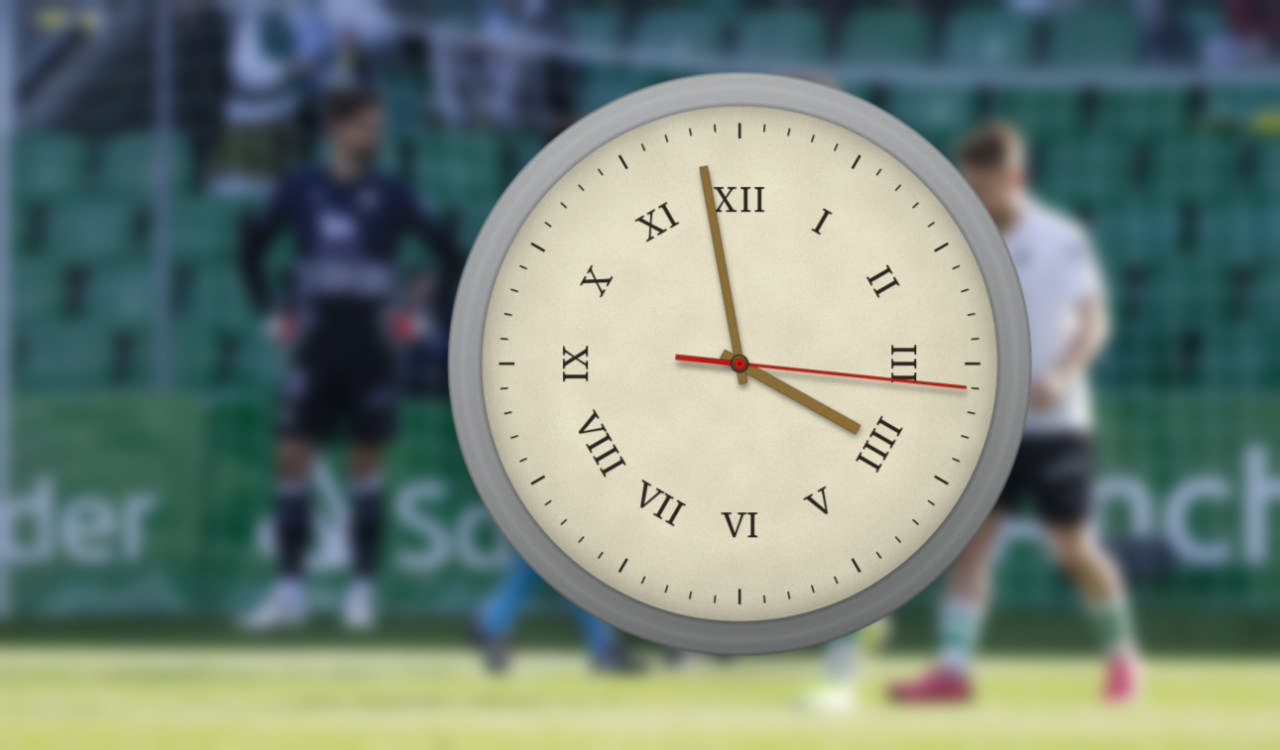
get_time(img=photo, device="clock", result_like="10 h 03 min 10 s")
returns 3 h 58 min 16 s
